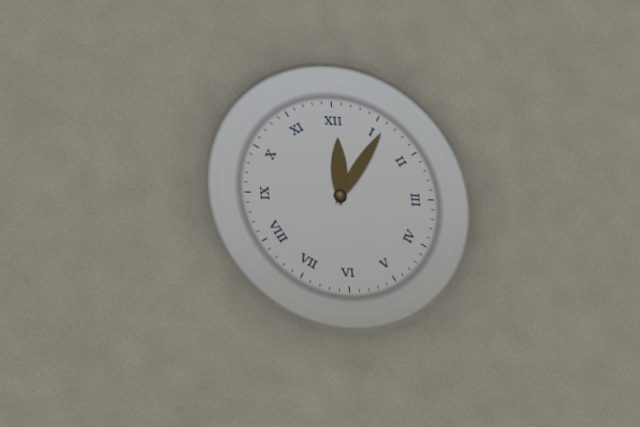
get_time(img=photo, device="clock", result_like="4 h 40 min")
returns 12 h 06 min
